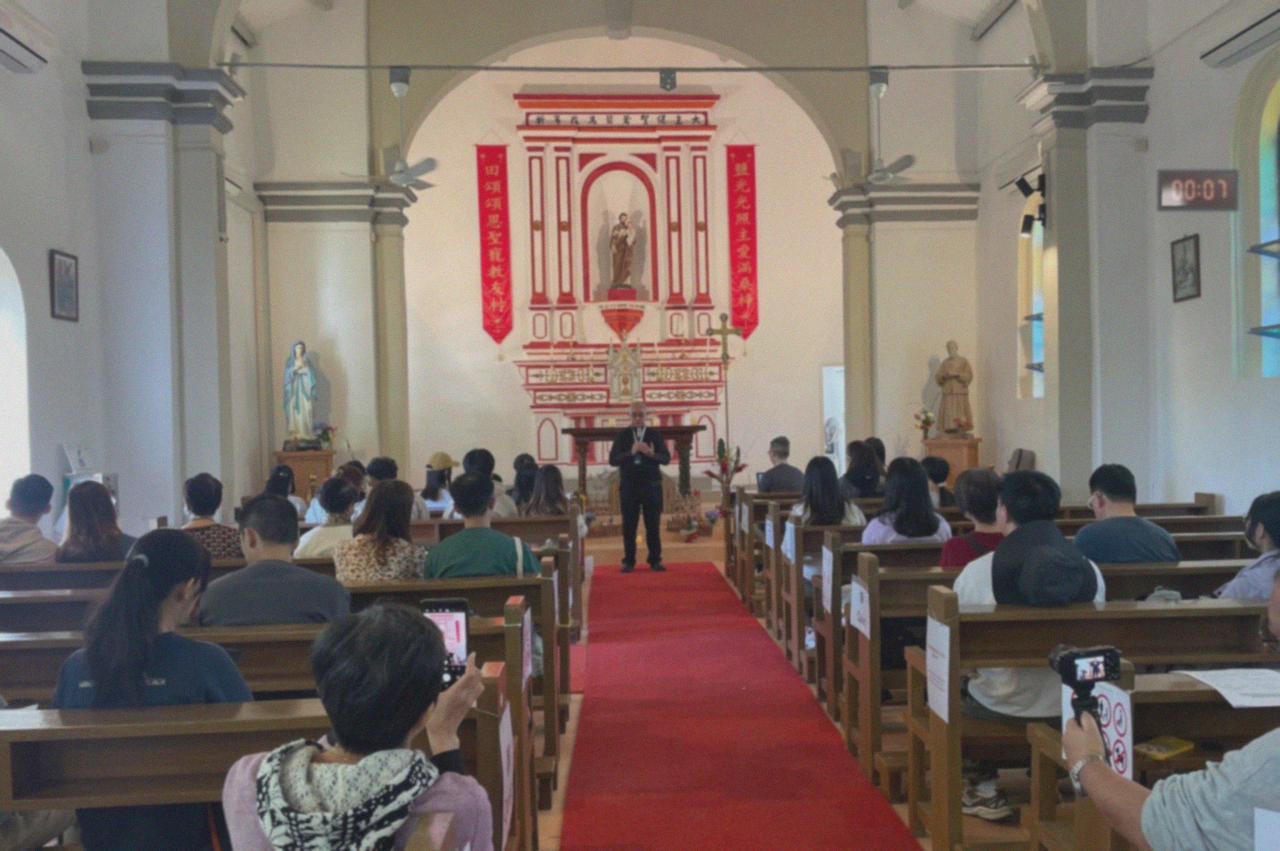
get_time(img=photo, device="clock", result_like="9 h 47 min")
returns 0 h 07 min
